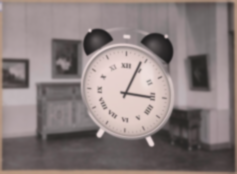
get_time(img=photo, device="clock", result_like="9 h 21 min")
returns 3 h 04 min
